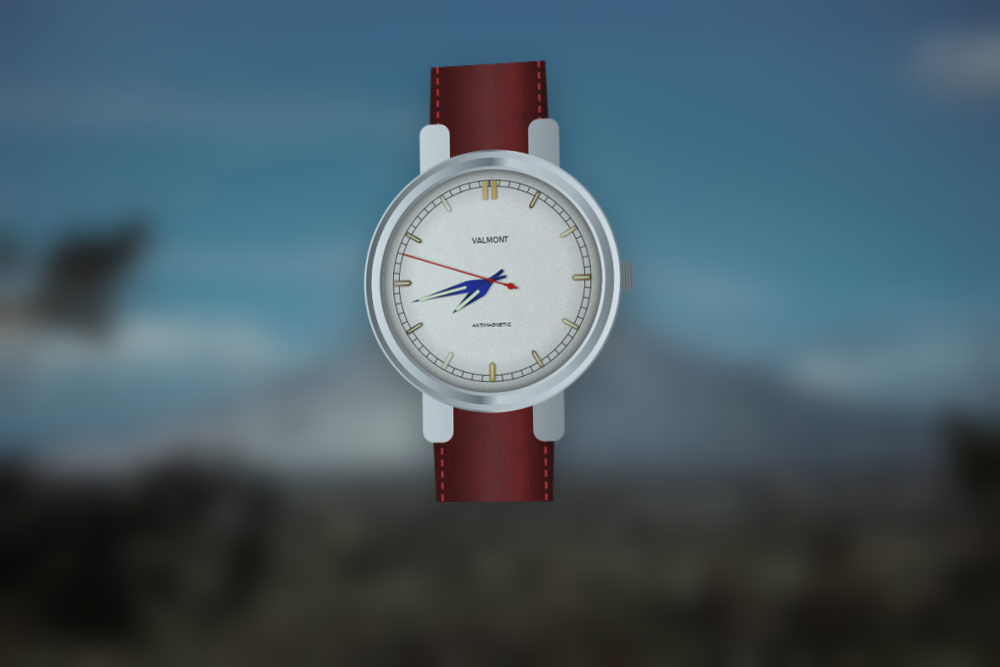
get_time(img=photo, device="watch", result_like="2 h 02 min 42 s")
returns 7 h 42 min 48 s
